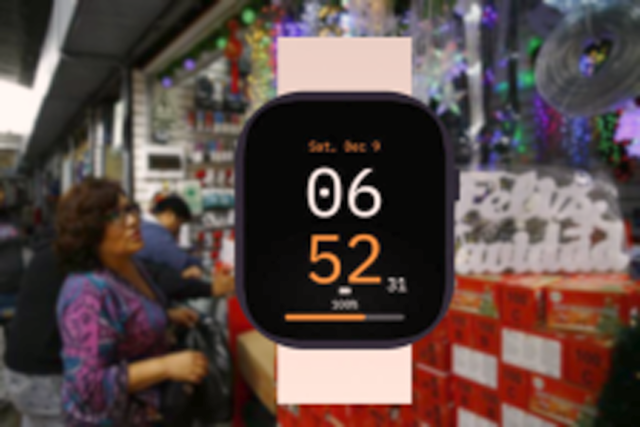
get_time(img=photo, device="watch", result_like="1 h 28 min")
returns 6 h 52 min
